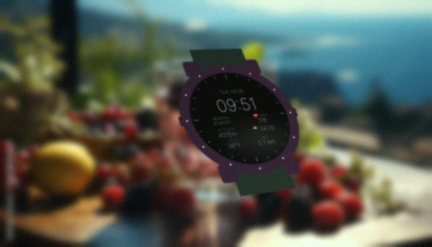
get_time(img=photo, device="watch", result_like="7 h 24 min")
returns 9 h 51 min
